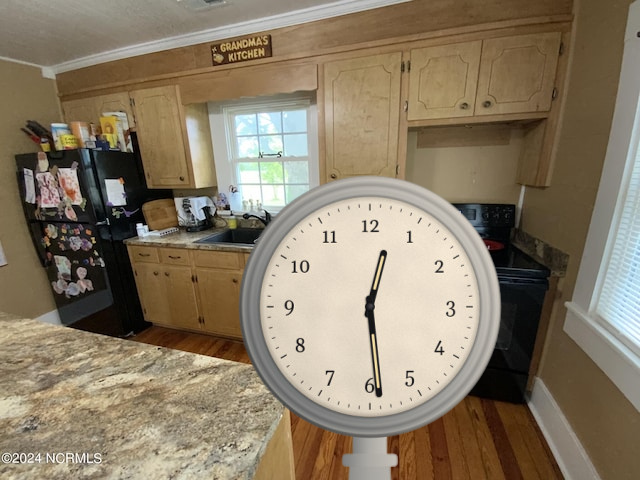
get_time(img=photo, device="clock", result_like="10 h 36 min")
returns 12 h 29 min
